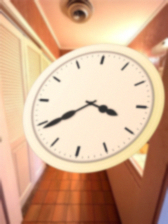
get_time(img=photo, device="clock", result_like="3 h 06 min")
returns 3 h 39 min
